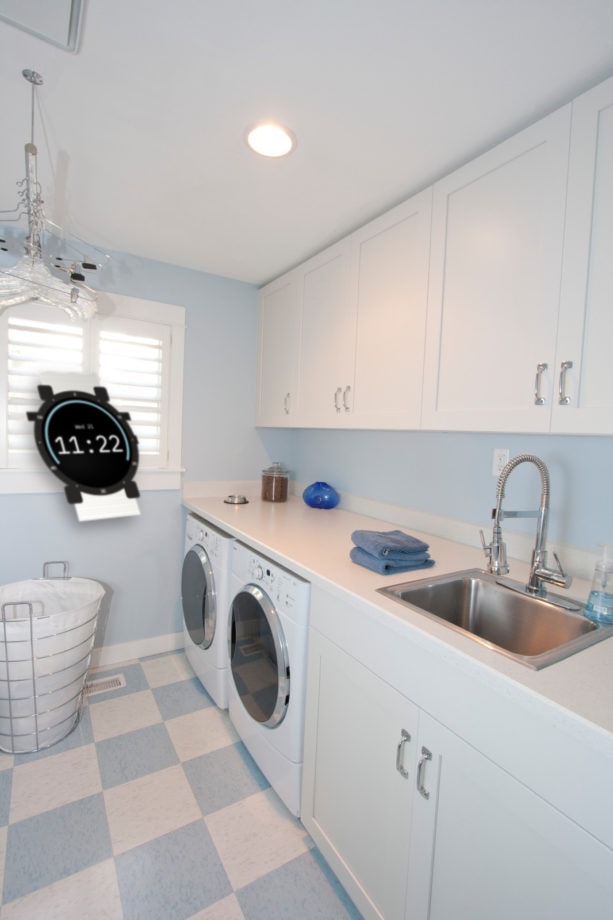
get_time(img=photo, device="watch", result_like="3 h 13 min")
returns 11 h 22 min
